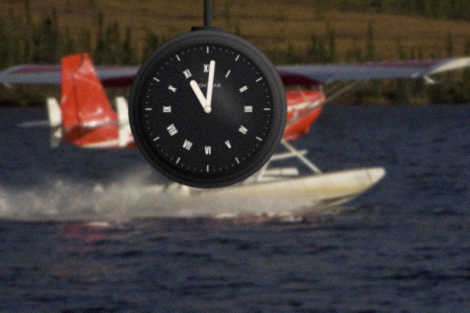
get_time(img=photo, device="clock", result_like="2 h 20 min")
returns 11 h 01 min
